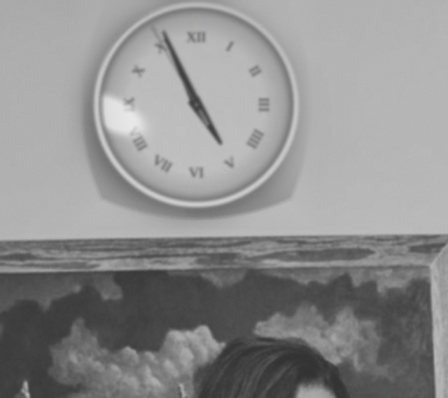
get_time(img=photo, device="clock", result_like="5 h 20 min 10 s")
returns 4 h 55 min 55 s
